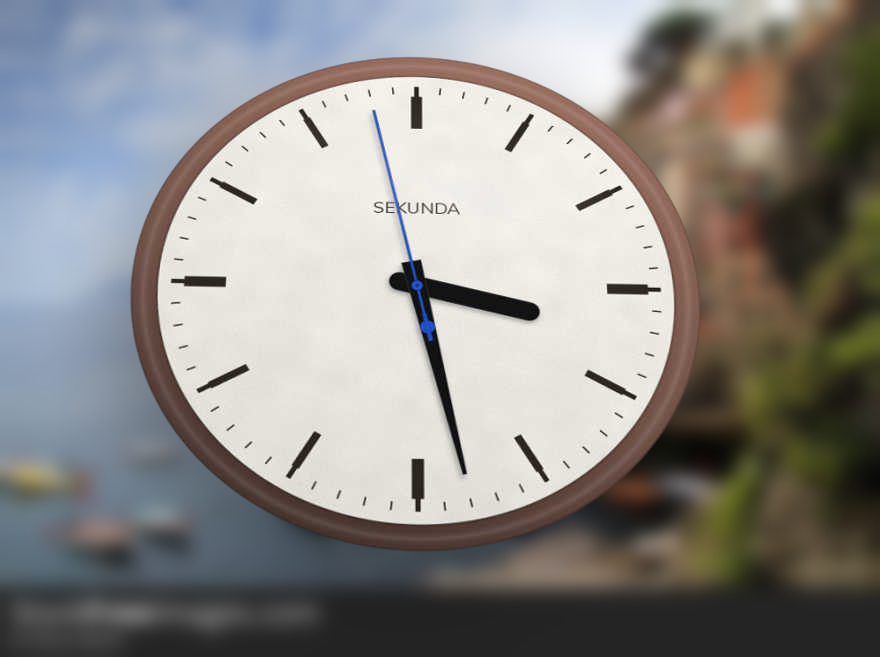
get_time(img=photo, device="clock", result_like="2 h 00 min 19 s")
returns 3 h 27 min 58 s
